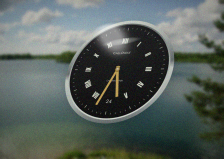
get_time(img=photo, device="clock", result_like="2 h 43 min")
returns 5 h 33 min
